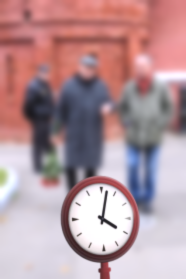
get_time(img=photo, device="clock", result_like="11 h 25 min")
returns 4 h 02 min
